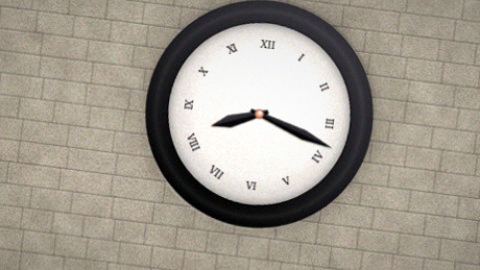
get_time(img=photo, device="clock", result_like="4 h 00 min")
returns 8 h 18 min
